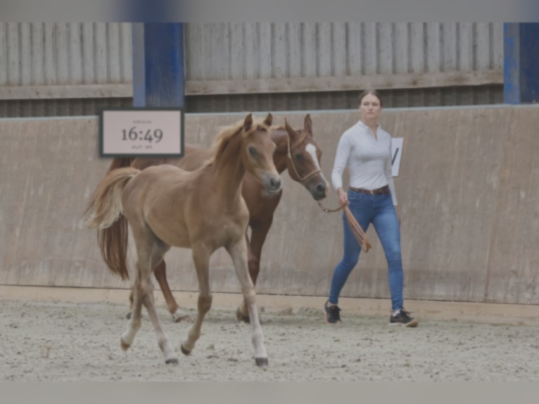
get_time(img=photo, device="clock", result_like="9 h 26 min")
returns 16 h 49 min
